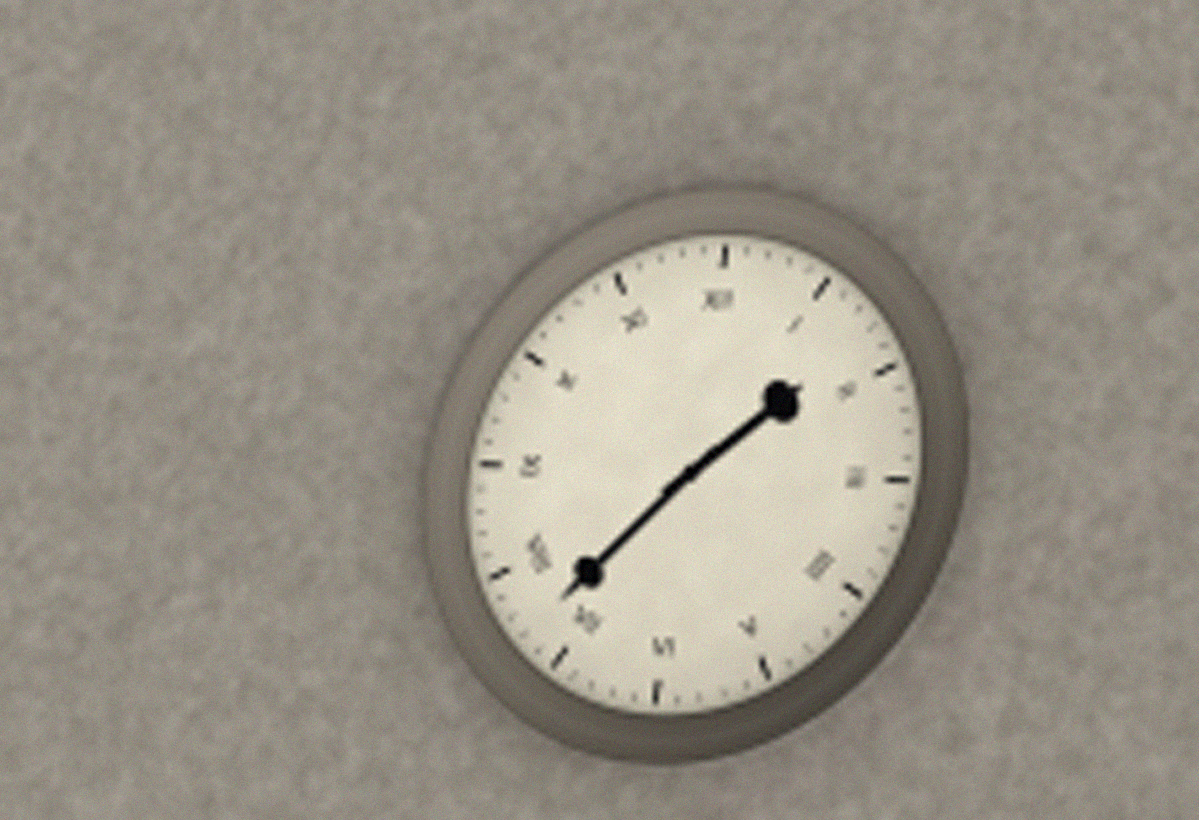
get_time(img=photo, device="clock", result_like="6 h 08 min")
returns 1 h 37 min
